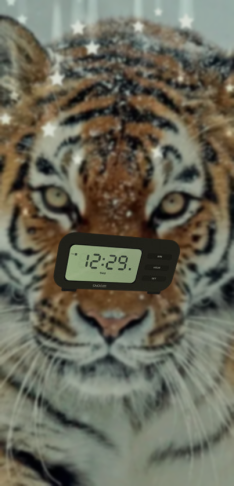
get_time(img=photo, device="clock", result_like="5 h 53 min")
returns 12 h 29 min
